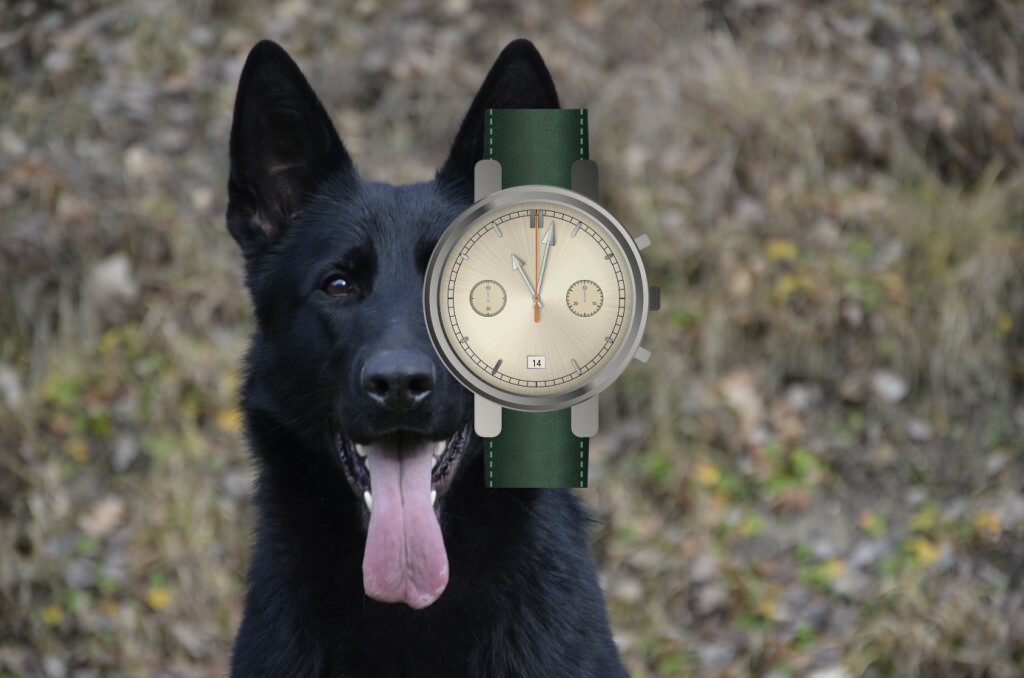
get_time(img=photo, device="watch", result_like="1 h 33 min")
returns 11 h 02 min
